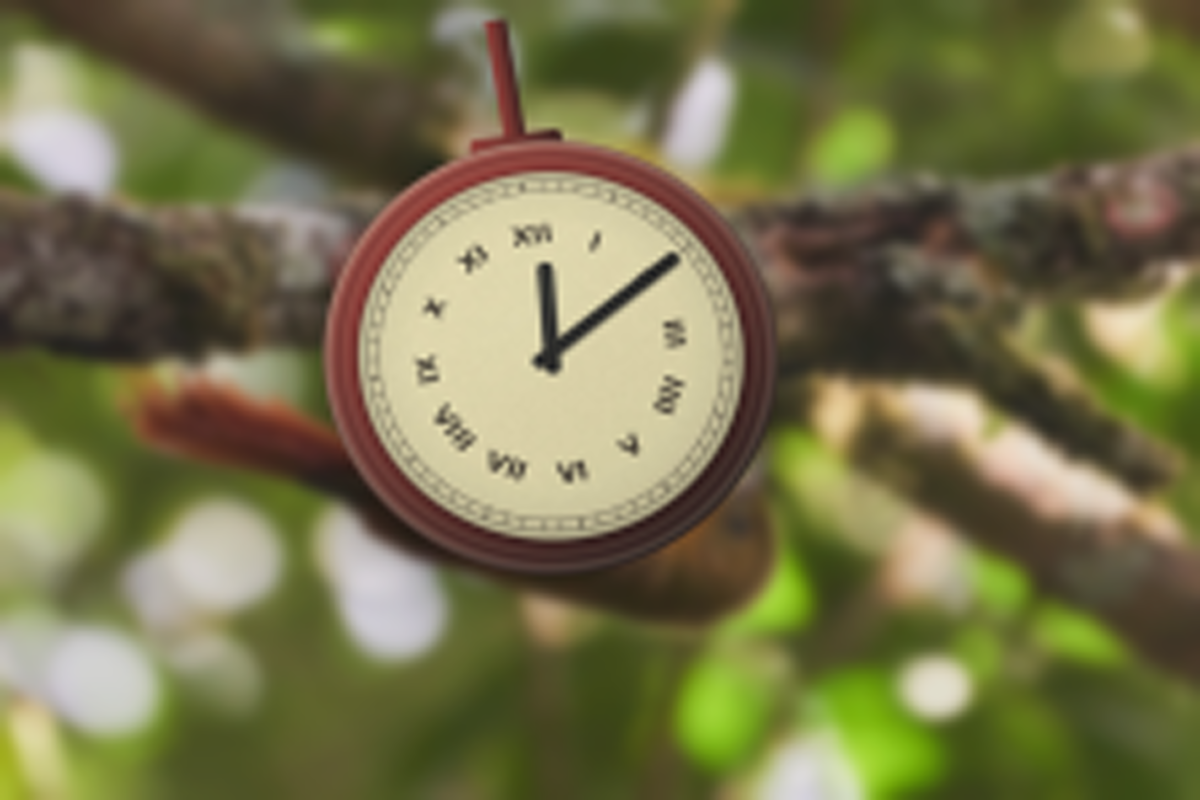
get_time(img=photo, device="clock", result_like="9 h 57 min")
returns 12 h 10 min
